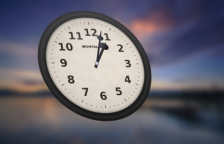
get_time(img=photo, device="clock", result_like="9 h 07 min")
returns 1 h 03 min
